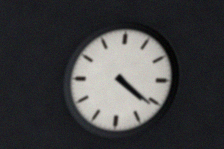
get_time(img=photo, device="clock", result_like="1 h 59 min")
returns 4 h 21 min
